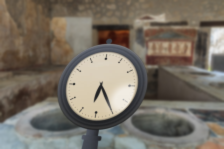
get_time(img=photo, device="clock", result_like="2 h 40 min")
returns 6 h 25 min
